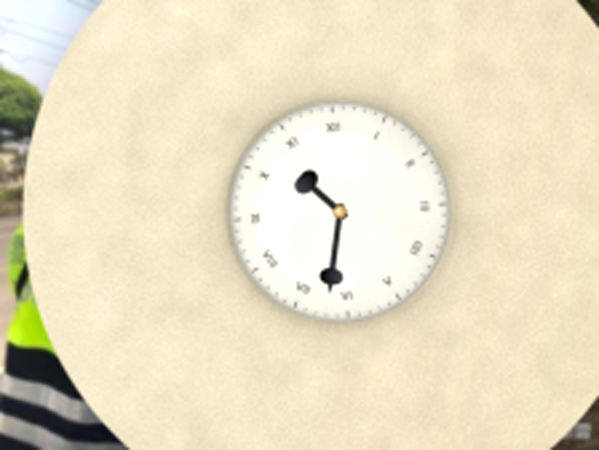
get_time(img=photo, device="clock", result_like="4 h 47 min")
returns 10 h 32 min
